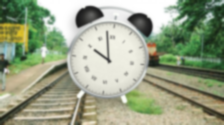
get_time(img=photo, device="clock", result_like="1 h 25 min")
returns 9 h 58 min
